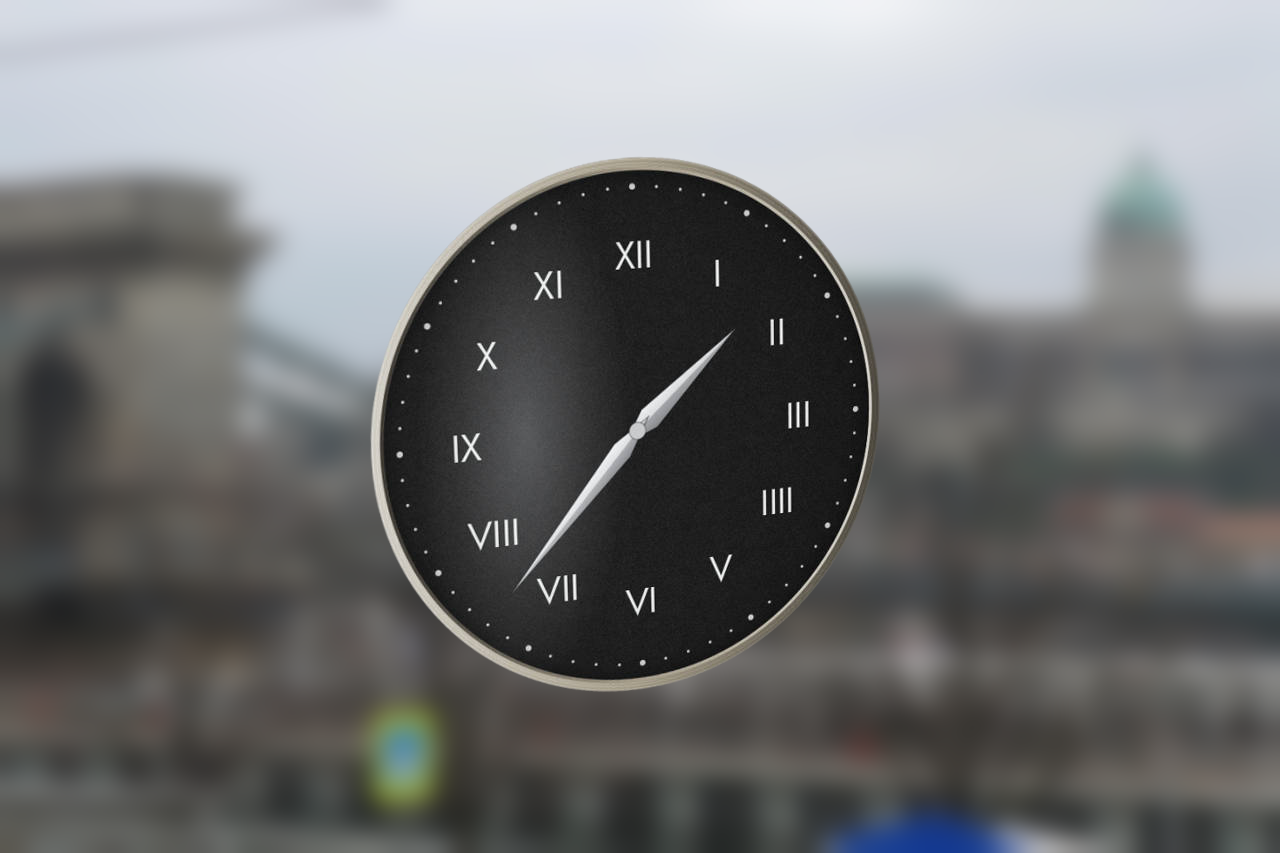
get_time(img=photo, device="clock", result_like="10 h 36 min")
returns 1 h 37 min
